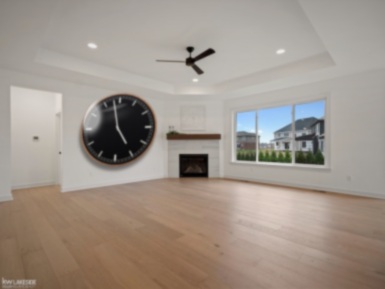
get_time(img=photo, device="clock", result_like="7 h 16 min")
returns 4 h 58 min
